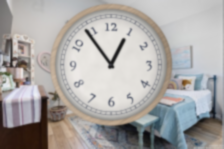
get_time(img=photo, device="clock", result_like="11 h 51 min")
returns 12 h 54 min
